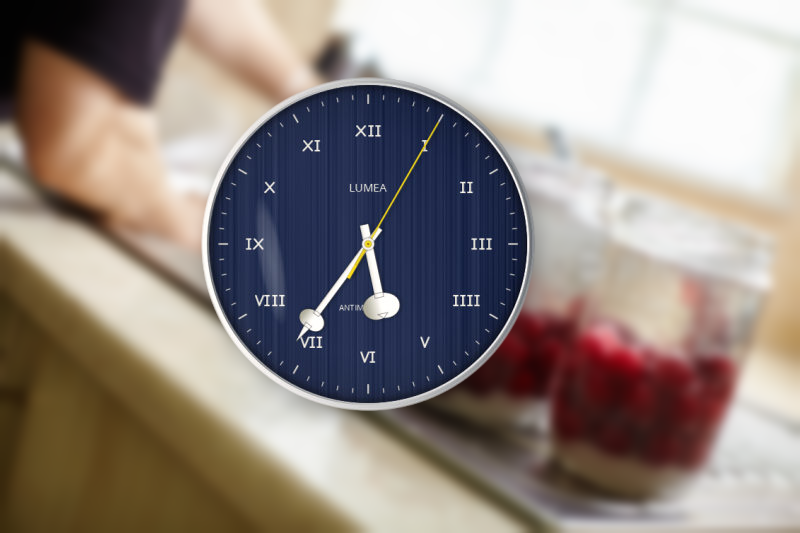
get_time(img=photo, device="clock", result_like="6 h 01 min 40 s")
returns 5 h 36 min 05 s
